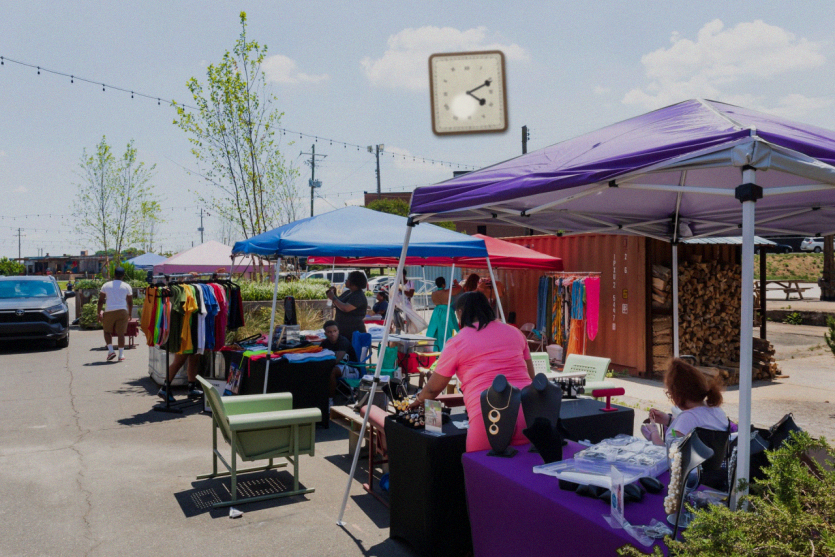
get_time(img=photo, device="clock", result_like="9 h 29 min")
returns 4 h 11 min
